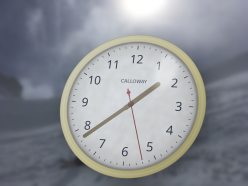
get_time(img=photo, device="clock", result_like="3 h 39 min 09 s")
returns 1 h 38 min 27 s
